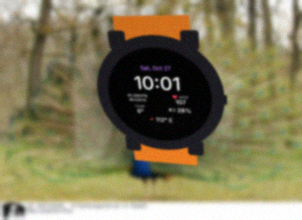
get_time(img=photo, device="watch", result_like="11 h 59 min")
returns 10 h 01 min
